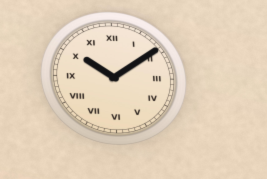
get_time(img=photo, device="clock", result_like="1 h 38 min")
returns 10 h 09 min
